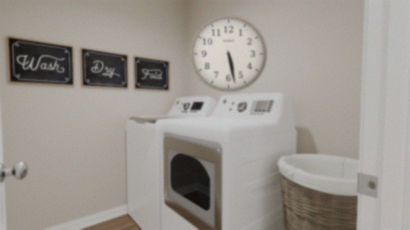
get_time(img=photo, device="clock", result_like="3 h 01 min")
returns 5 h 28 min
